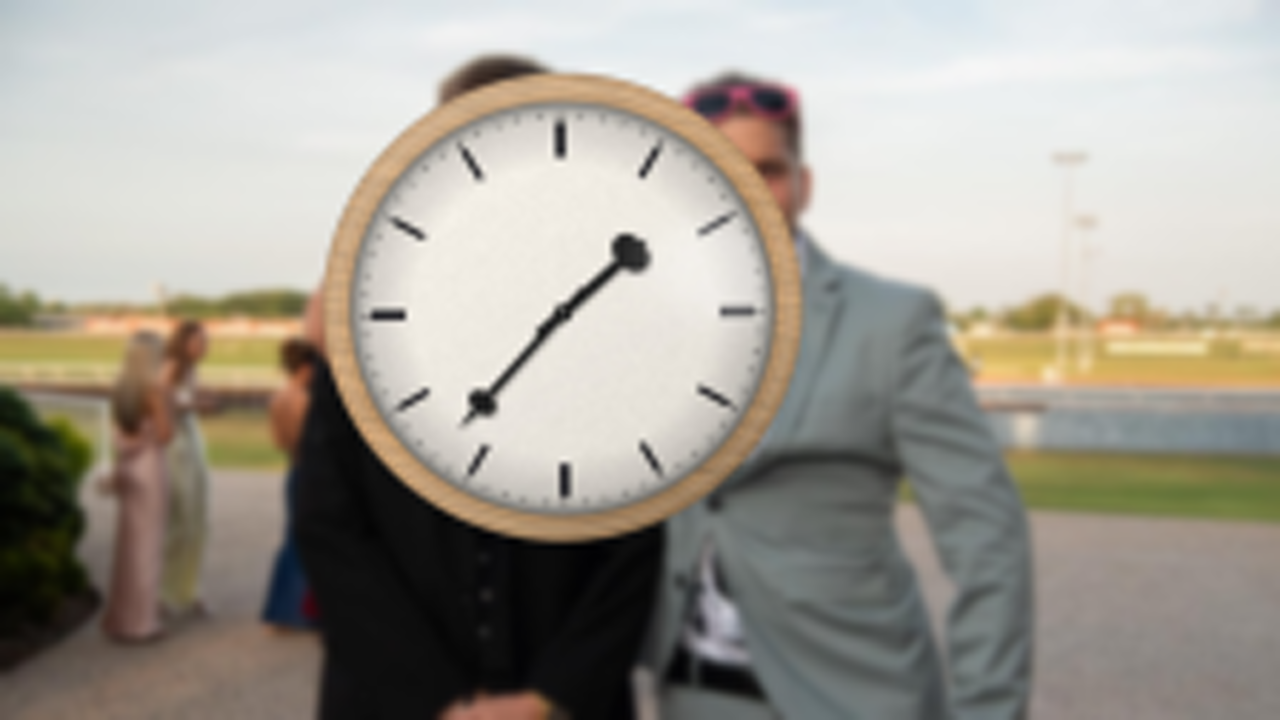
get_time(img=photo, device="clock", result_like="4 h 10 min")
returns 1 h 37 min
